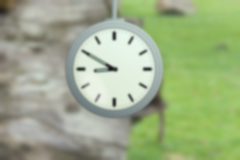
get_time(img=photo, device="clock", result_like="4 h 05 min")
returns 8 h 50 min
